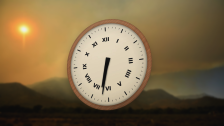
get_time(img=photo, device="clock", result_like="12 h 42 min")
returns 6 h 32 min
